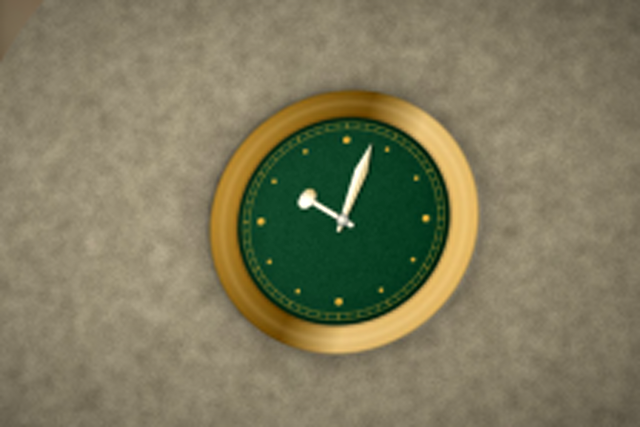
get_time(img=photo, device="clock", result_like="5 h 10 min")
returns 10 h 03 min
